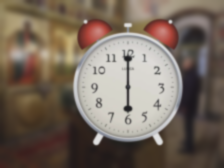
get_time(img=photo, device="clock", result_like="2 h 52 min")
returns 6 h 00 min
